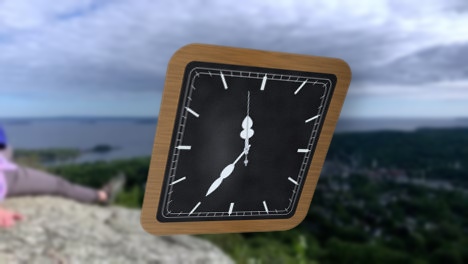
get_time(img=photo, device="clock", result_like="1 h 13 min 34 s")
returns 11 h 34 min 58 s
